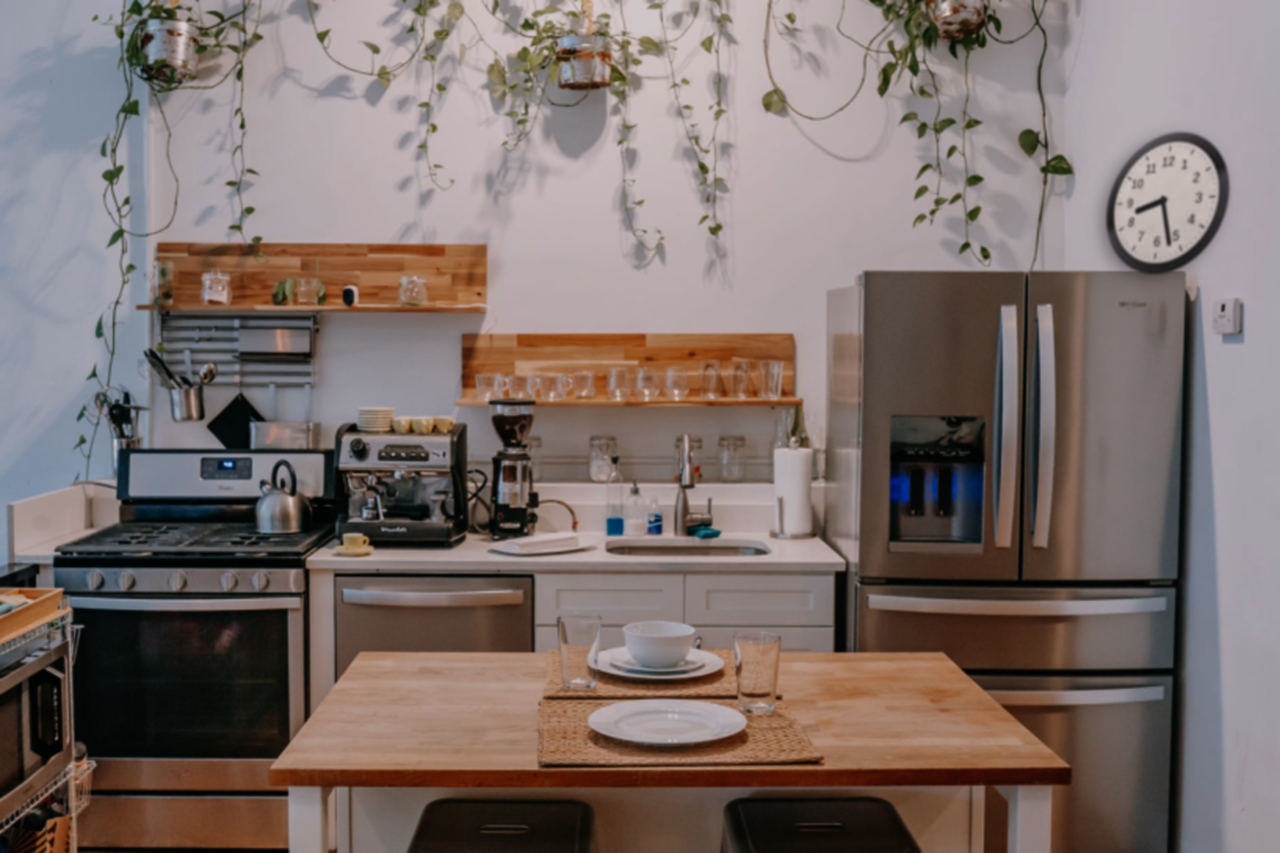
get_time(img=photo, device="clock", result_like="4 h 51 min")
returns 8 h 27 min
